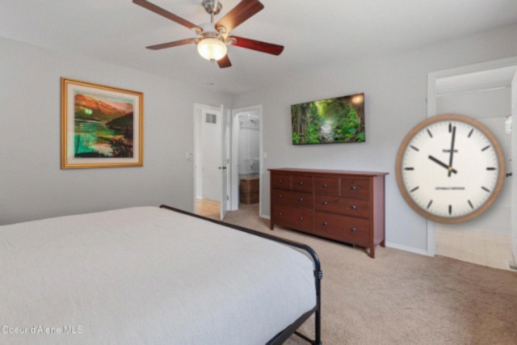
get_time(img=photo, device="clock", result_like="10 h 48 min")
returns 10 h 01 min
